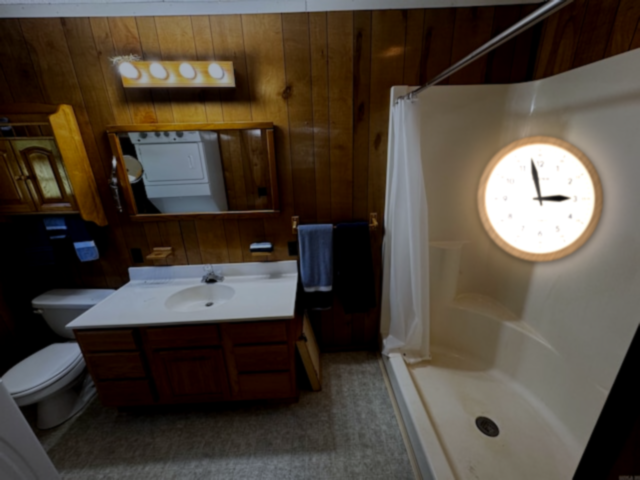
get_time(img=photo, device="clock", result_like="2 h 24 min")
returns 2 h 58 min
